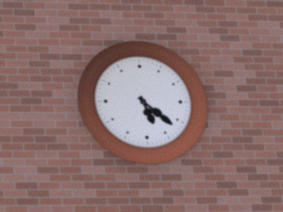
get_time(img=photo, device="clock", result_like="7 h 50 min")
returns 5 h 22 min
